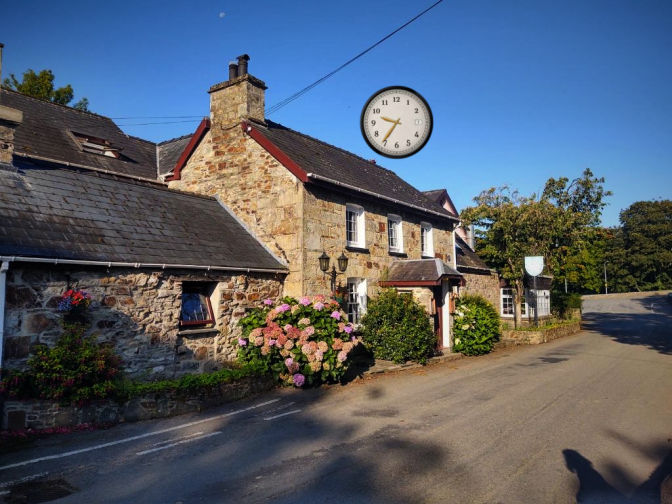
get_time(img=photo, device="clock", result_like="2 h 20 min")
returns 9 h 36 min
